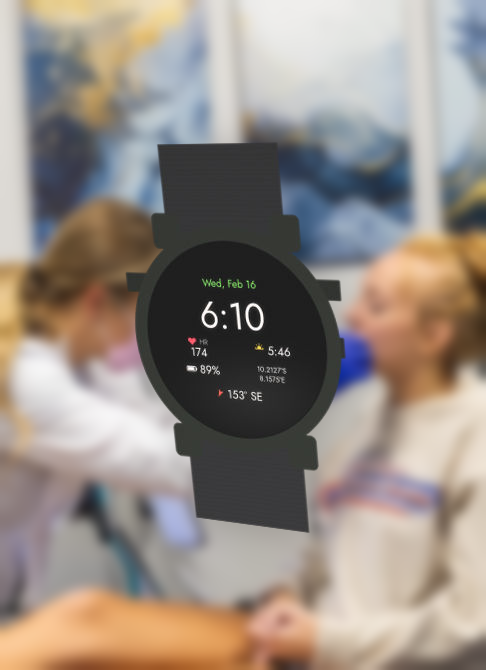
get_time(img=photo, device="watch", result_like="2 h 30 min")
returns 6 h 10 min
